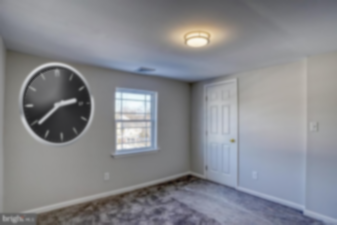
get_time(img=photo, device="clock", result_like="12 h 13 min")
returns 2 h 39 min
